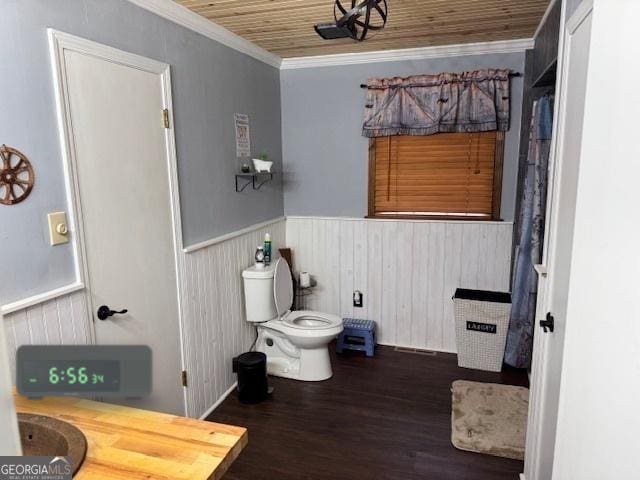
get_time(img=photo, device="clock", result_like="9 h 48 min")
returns 6 h 56 min
